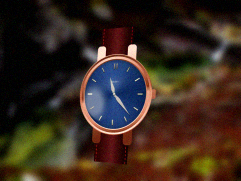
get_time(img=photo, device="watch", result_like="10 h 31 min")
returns 11 h 23 min
